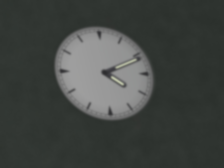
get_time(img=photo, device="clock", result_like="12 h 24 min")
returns 4 h 11 min
